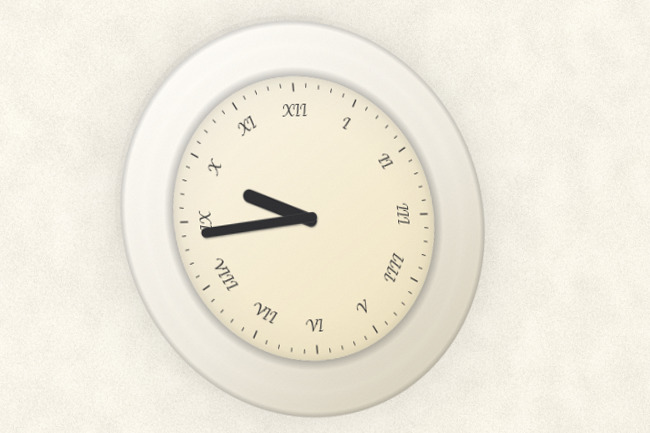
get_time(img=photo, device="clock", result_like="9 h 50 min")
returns 9 h 44 min
